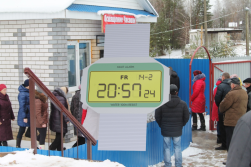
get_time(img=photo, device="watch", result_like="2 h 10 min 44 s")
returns 20 h 57 min 24 s
